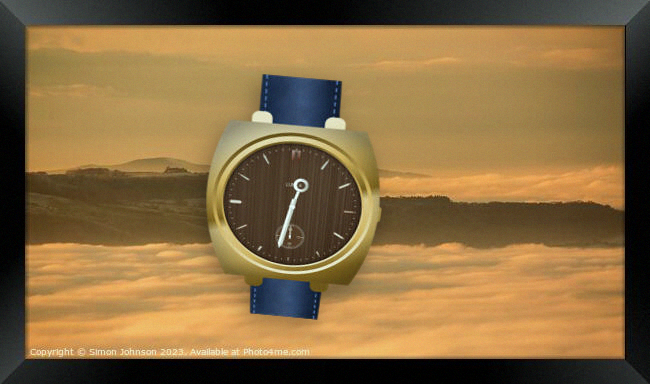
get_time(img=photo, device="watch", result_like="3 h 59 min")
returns 12 h 32 min
